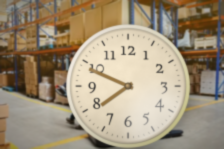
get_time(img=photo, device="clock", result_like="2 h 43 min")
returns 7 h 49 min
